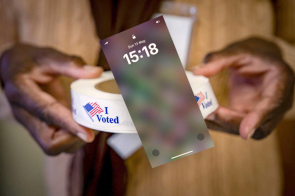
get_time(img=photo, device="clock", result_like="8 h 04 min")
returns 15 h 18 min
